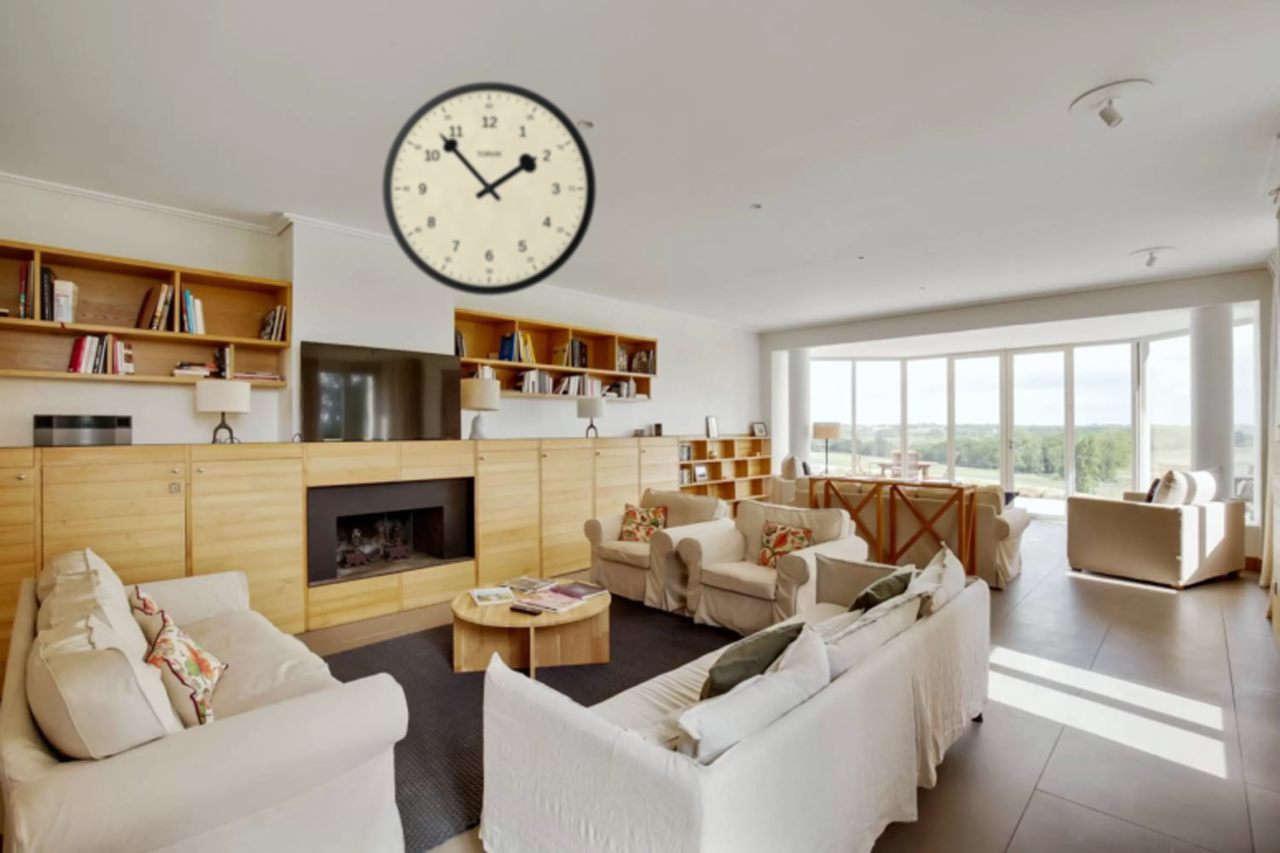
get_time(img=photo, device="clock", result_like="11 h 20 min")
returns 1 h 53 min
